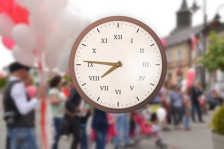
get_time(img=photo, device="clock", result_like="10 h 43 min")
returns 7 h 46 min
